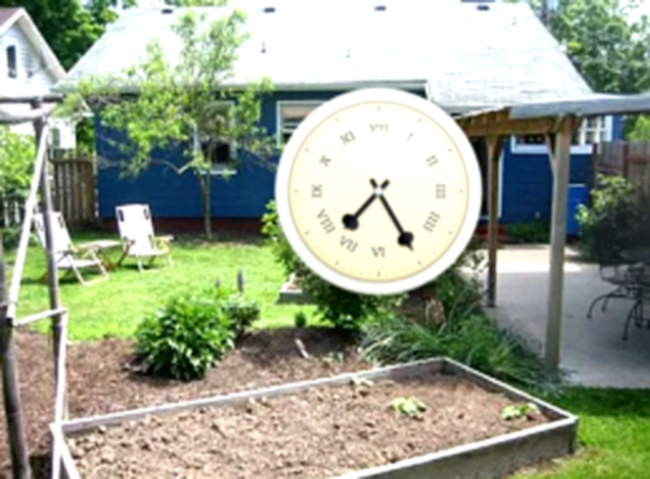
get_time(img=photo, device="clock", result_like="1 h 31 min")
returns 7 h 25 min
